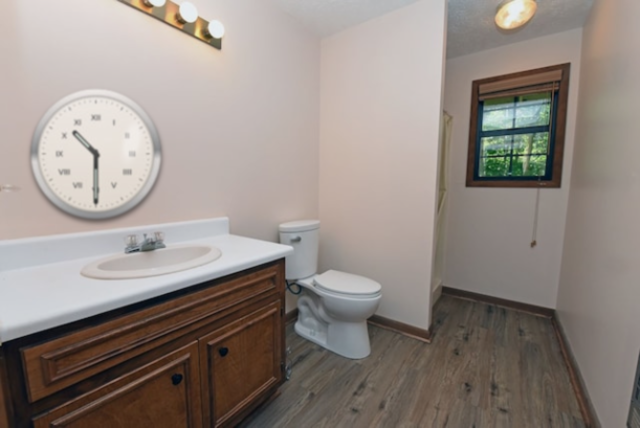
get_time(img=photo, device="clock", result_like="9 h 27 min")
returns 10 h 30 min
